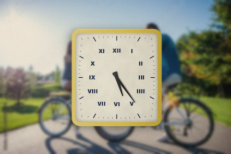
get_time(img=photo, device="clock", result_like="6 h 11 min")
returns 5 h 24 min
